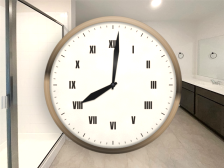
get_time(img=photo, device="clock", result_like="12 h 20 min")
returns 8 h 01 min
